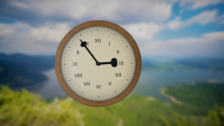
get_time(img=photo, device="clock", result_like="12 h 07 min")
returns 2 h 54 min
